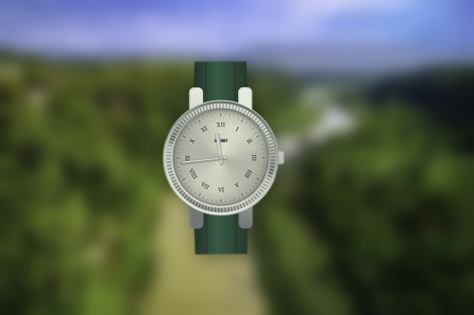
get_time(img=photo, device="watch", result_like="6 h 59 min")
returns 11 h 44 min
